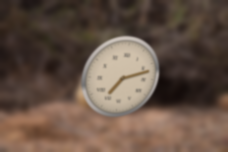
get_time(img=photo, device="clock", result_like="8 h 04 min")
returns 7 h 12 min
